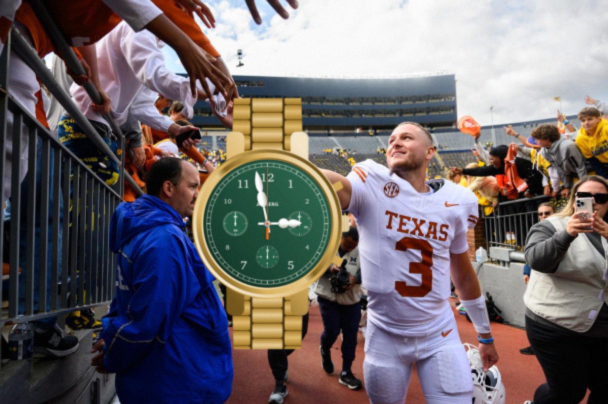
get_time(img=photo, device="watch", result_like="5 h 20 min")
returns 2 h 58 min
